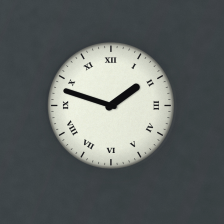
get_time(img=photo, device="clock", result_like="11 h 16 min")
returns 1 h 48 min
